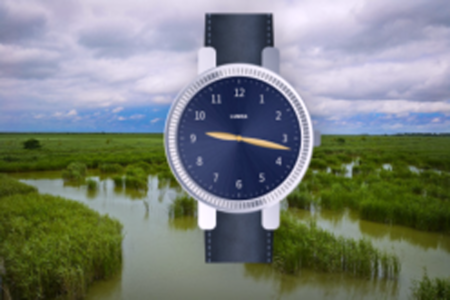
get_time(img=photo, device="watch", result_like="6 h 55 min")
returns 9 h 17 min
